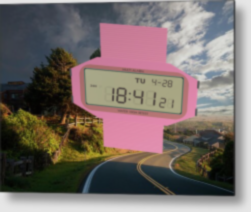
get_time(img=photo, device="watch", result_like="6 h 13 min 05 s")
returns 18 h 41 min 21 s
